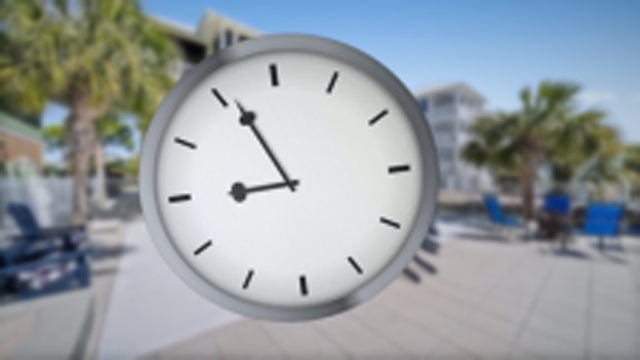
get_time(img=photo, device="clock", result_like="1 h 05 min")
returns 8 h 56 min
